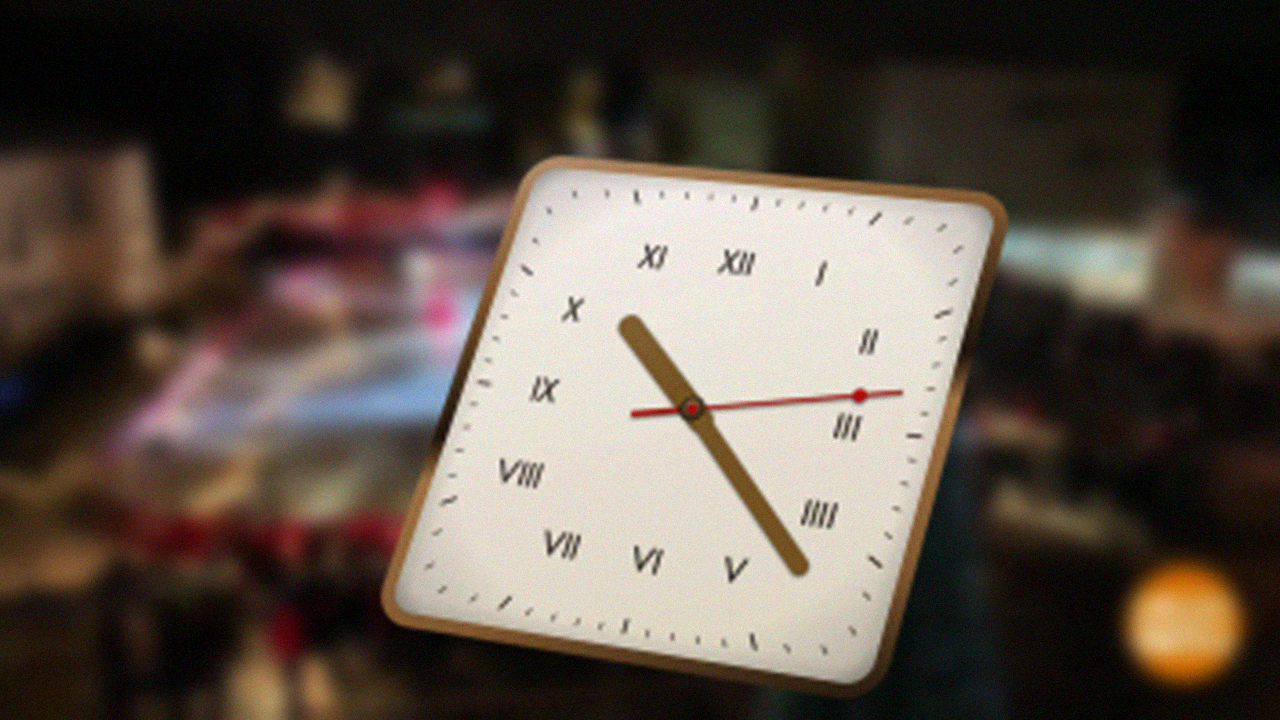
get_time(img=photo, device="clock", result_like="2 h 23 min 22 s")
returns 10 h 22 min 13 s
